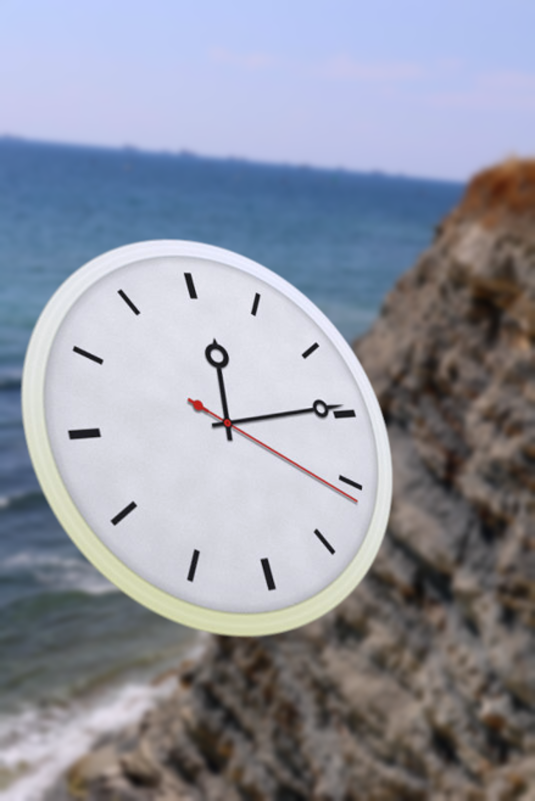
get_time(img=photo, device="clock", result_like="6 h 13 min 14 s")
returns 12 h 14 min 21 s
